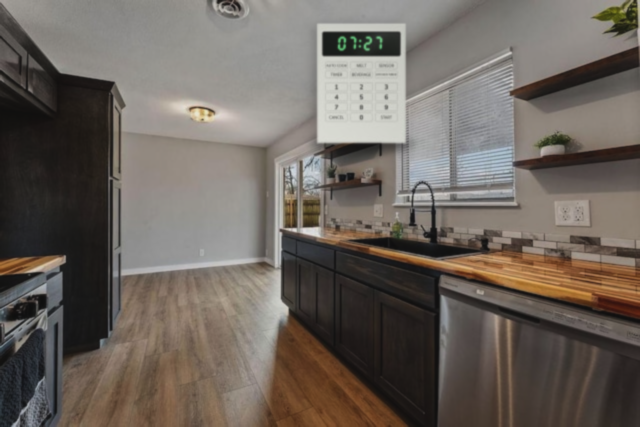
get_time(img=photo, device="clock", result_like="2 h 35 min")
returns 7 h 27 min
